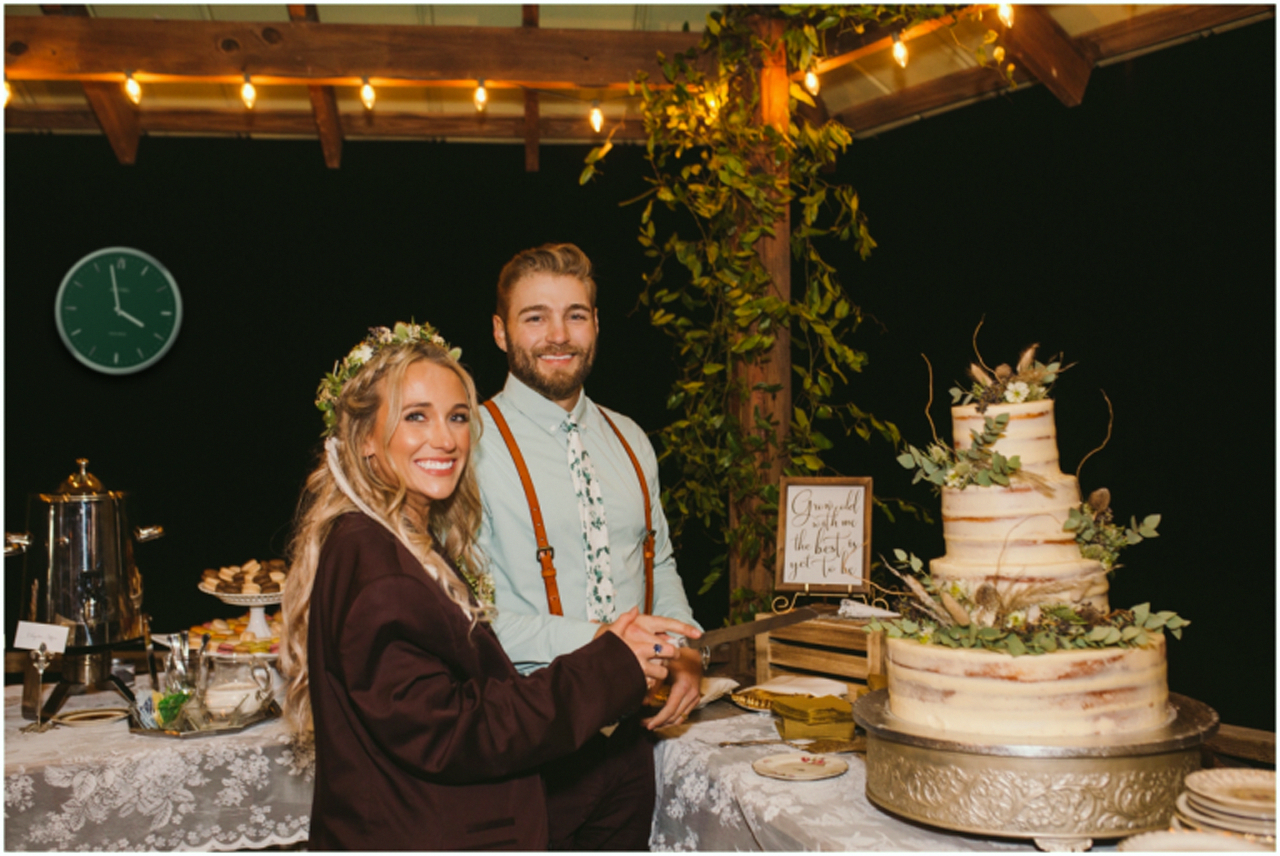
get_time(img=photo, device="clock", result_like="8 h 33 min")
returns 3 h 58 min
